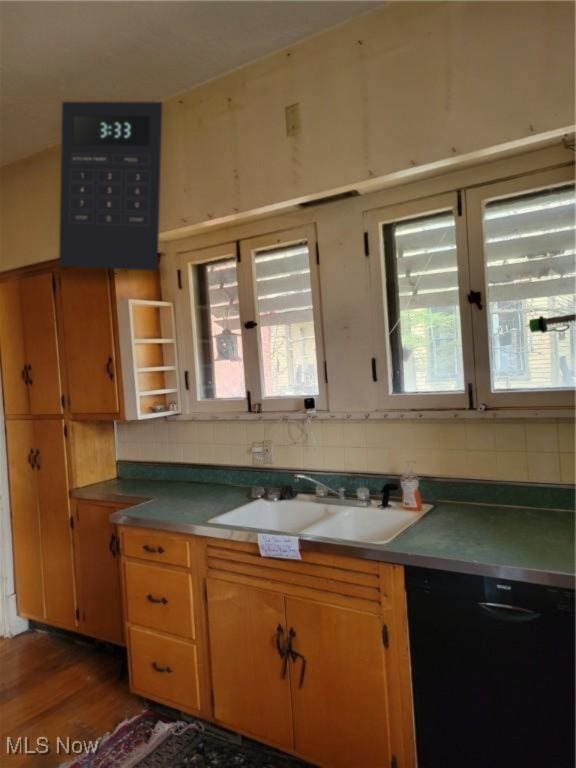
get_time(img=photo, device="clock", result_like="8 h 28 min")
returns 3 h 33 min
